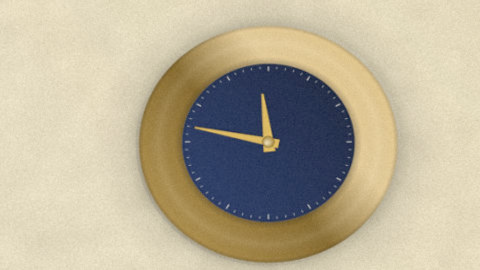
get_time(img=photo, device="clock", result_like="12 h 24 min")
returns 11 h 47 min
